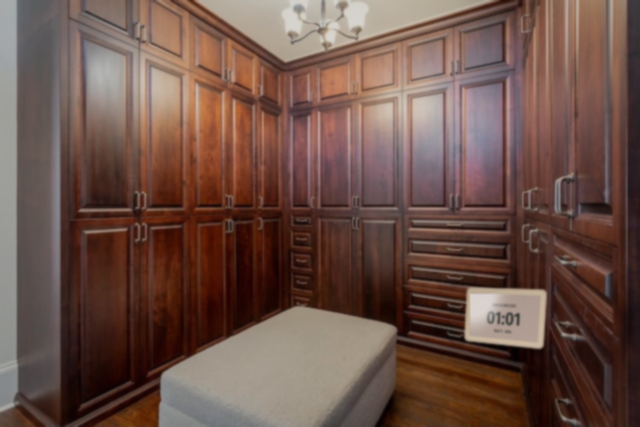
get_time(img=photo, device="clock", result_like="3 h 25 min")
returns 1 h 01 min
